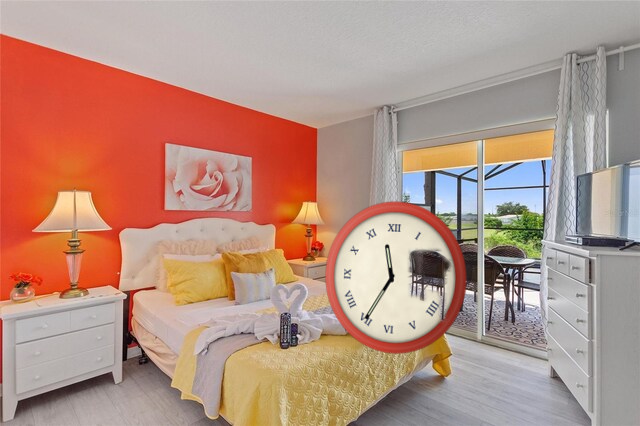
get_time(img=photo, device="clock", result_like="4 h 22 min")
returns 11 h 35 min
